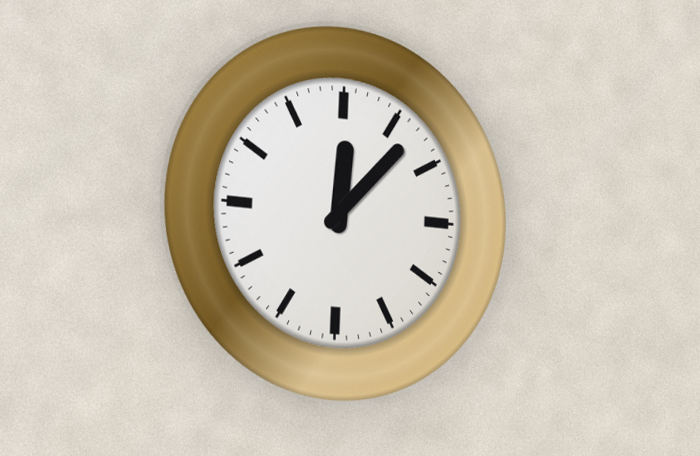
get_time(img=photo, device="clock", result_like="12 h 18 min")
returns 12 h 07 min
